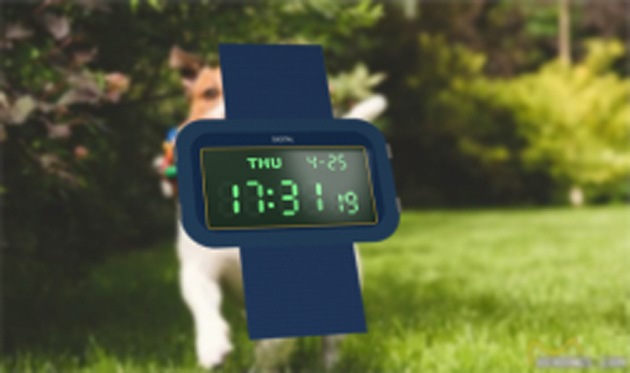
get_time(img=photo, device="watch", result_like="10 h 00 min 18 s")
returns 17 h 31 min 19 s
